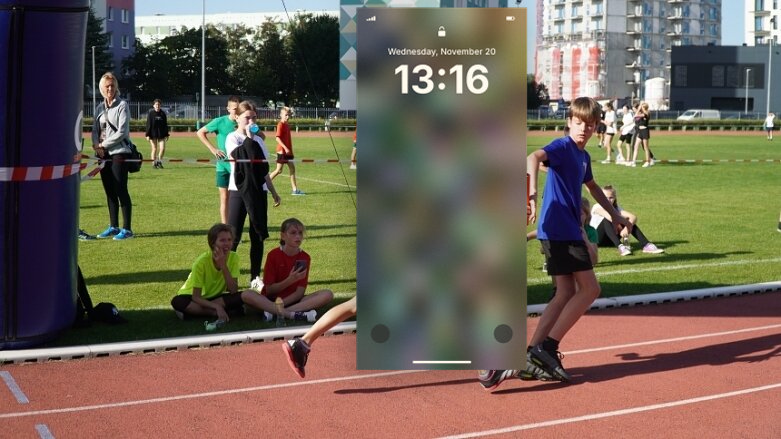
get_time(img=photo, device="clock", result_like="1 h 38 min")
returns 13 h 16 min
